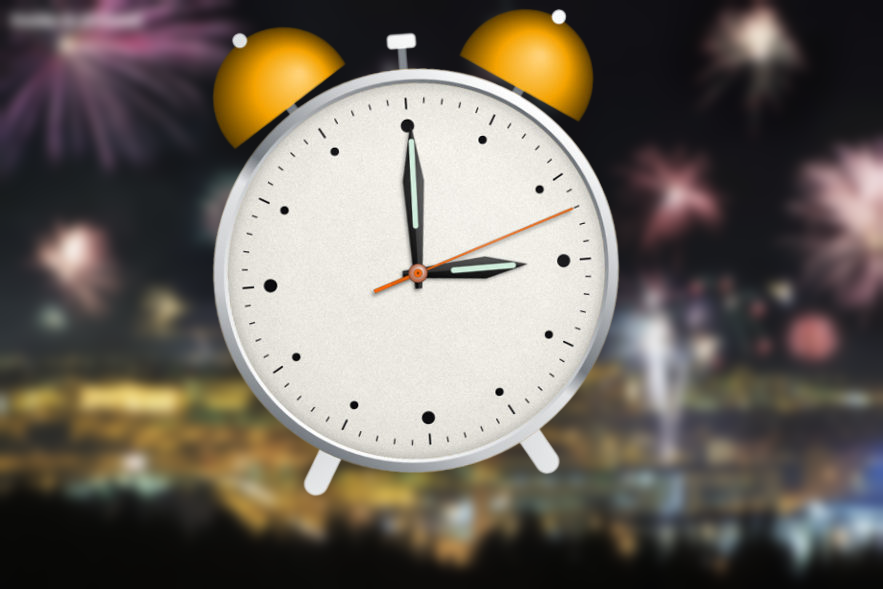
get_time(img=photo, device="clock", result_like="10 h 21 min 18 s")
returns 3 h 00 min 12 s
